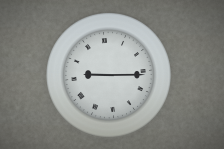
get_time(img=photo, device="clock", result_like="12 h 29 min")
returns 9 h 16 min
